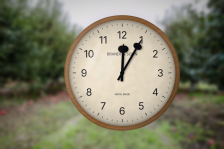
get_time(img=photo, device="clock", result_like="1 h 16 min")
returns 12 h 05 min
